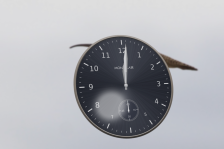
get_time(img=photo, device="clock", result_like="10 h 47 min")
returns 12 h 01 min
